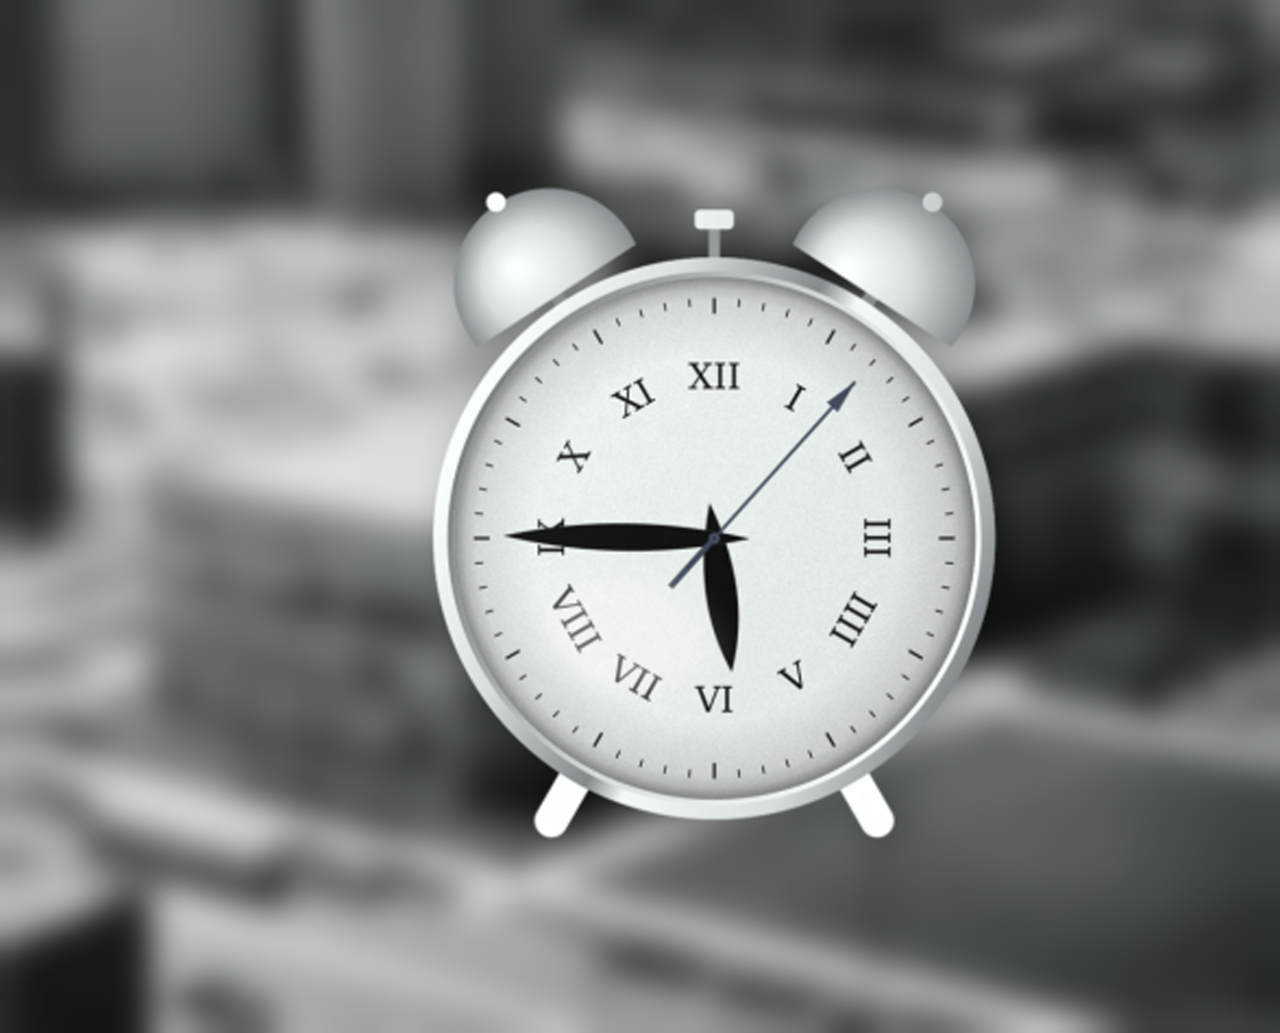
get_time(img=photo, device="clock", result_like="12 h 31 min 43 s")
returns 5 h 45 min 07 s
